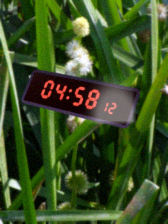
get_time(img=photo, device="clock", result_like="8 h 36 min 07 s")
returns 4 h 58 min 12 s
